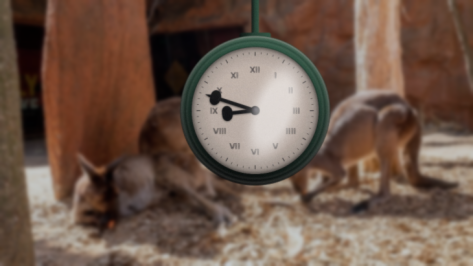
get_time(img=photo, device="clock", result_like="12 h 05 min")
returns 8 h 48 min
